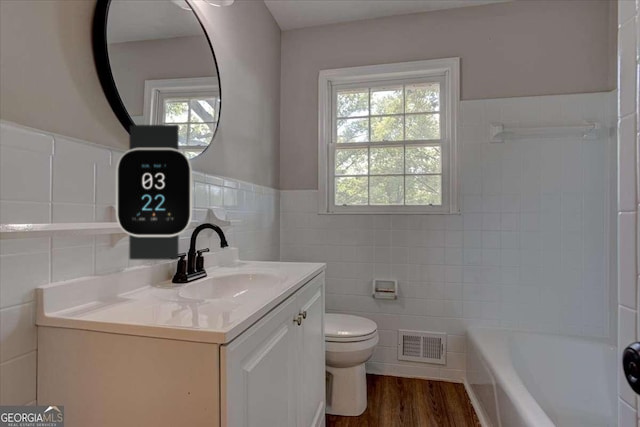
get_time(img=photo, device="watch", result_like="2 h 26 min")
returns 3 h 22 min
